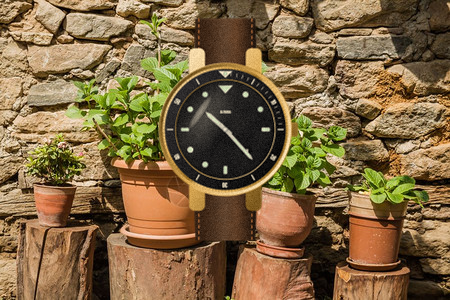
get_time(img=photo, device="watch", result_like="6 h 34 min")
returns 10 h 23 min
